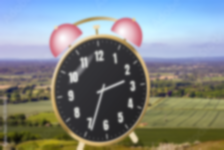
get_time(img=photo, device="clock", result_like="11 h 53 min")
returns 2 h 34 min
